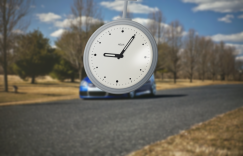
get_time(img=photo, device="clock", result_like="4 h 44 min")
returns 9 h 05 min
